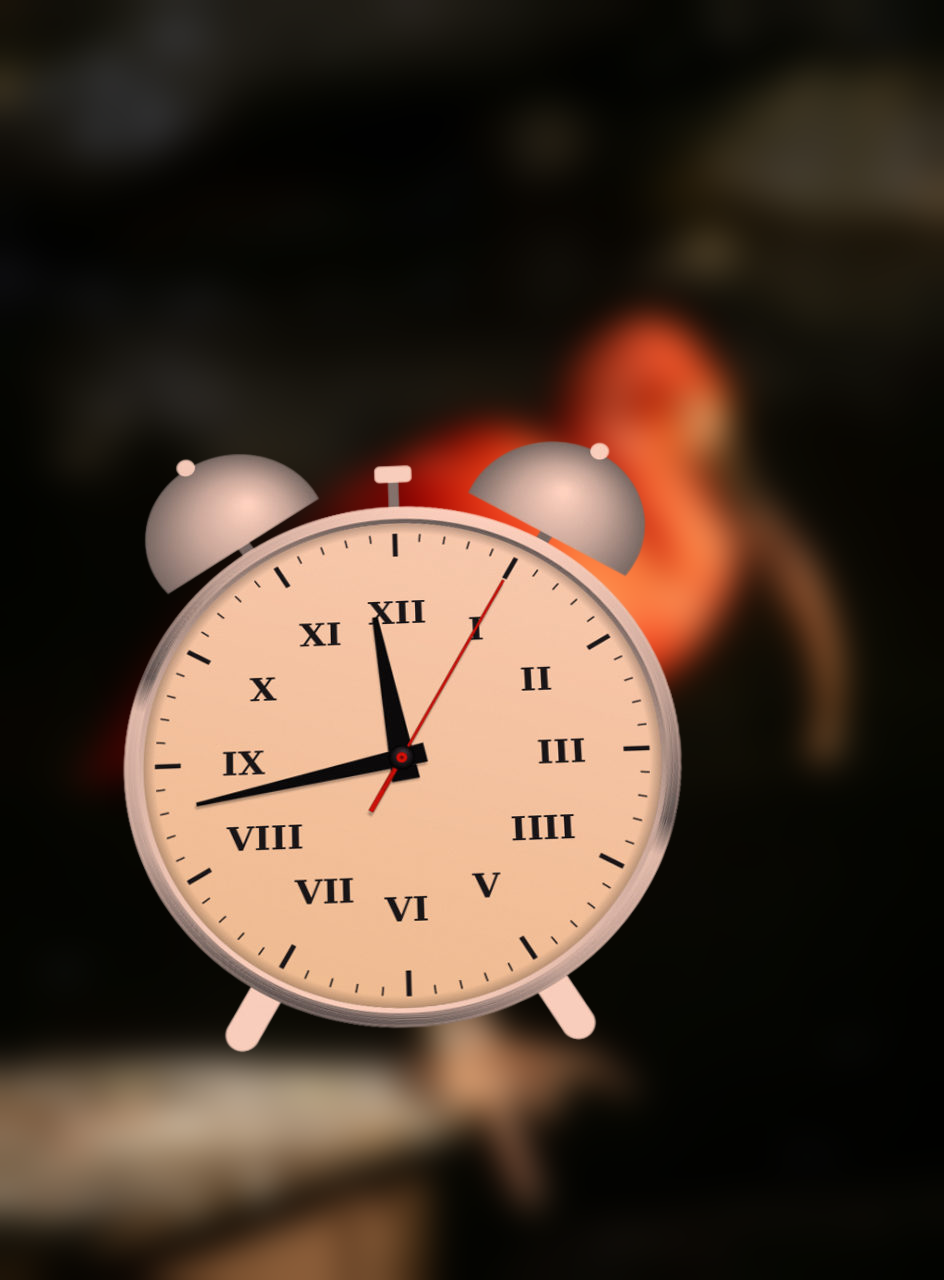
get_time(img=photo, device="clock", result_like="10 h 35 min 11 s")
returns 11 h 43 min 05 s
